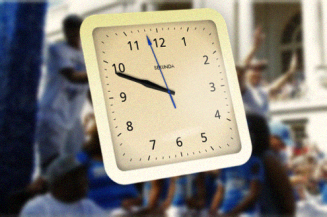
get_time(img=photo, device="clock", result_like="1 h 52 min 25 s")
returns 9 h 48 min 58 s
